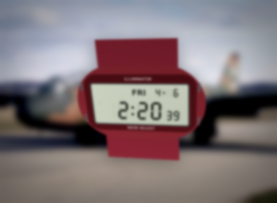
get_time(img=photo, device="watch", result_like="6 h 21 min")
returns 2 h 20 min
